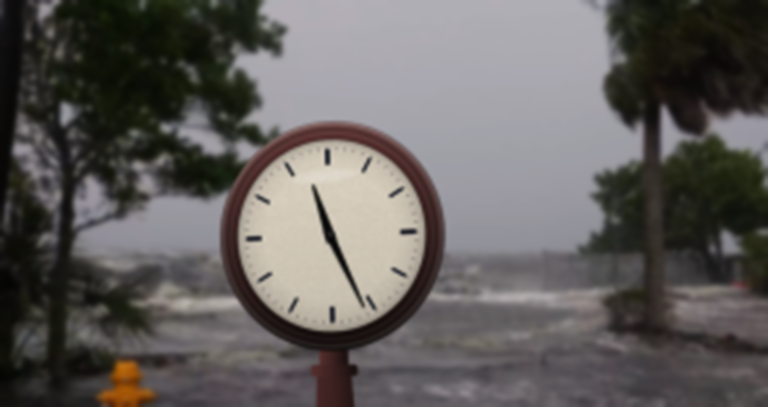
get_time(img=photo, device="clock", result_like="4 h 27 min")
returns 11 h 26 min
